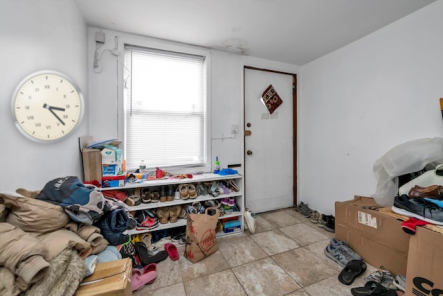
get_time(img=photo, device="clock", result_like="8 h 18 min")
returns 3 h 23 min
